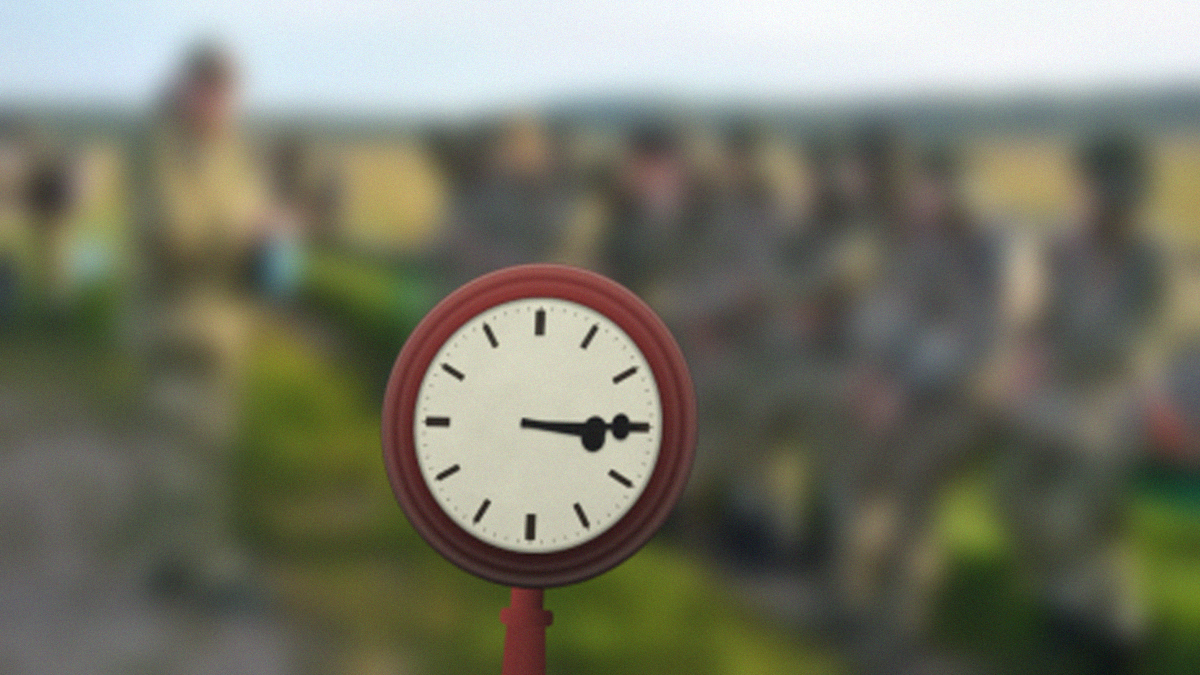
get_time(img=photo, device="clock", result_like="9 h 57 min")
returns 3 h 15 min
